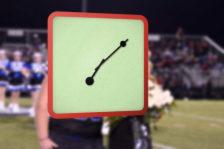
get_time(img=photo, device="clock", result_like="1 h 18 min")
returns 7 h 08 min
